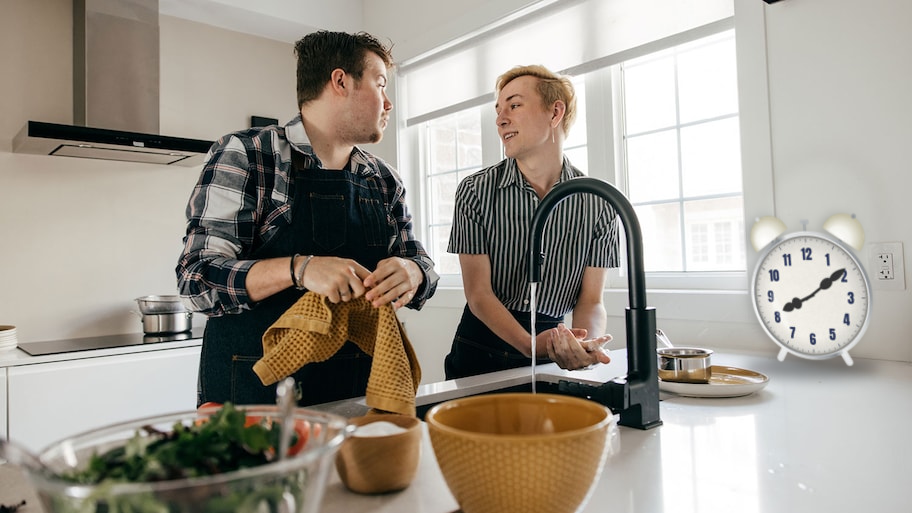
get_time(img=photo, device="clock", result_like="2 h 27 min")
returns 8 h 09 min
